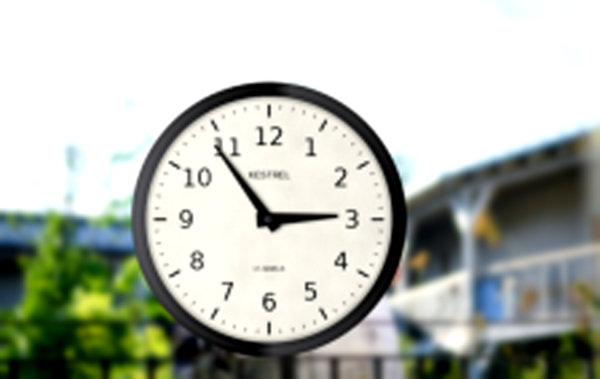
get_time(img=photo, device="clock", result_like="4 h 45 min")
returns 2 h 54 min
